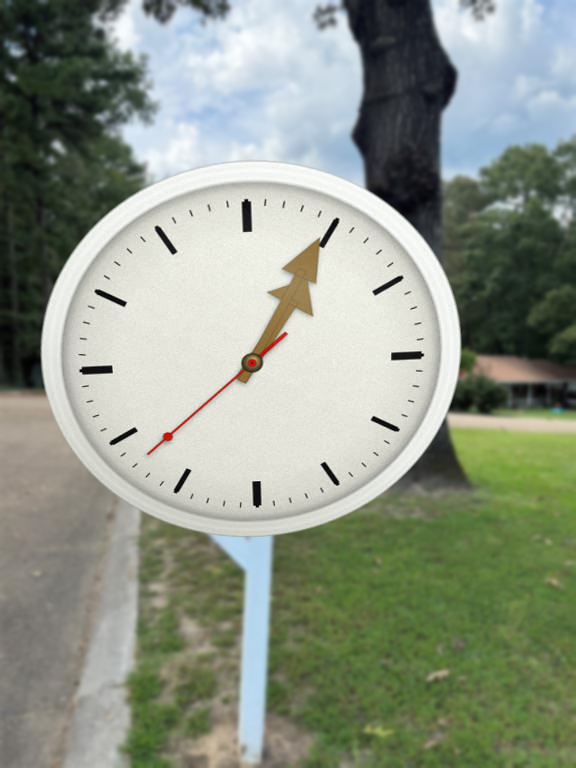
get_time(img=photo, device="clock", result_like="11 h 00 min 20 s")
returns 1 h 04 min 38 s
